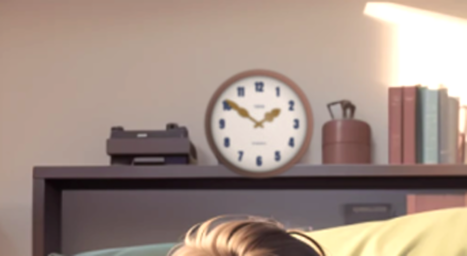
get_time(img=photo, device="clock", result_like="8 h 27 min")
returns 1 h 51 min
